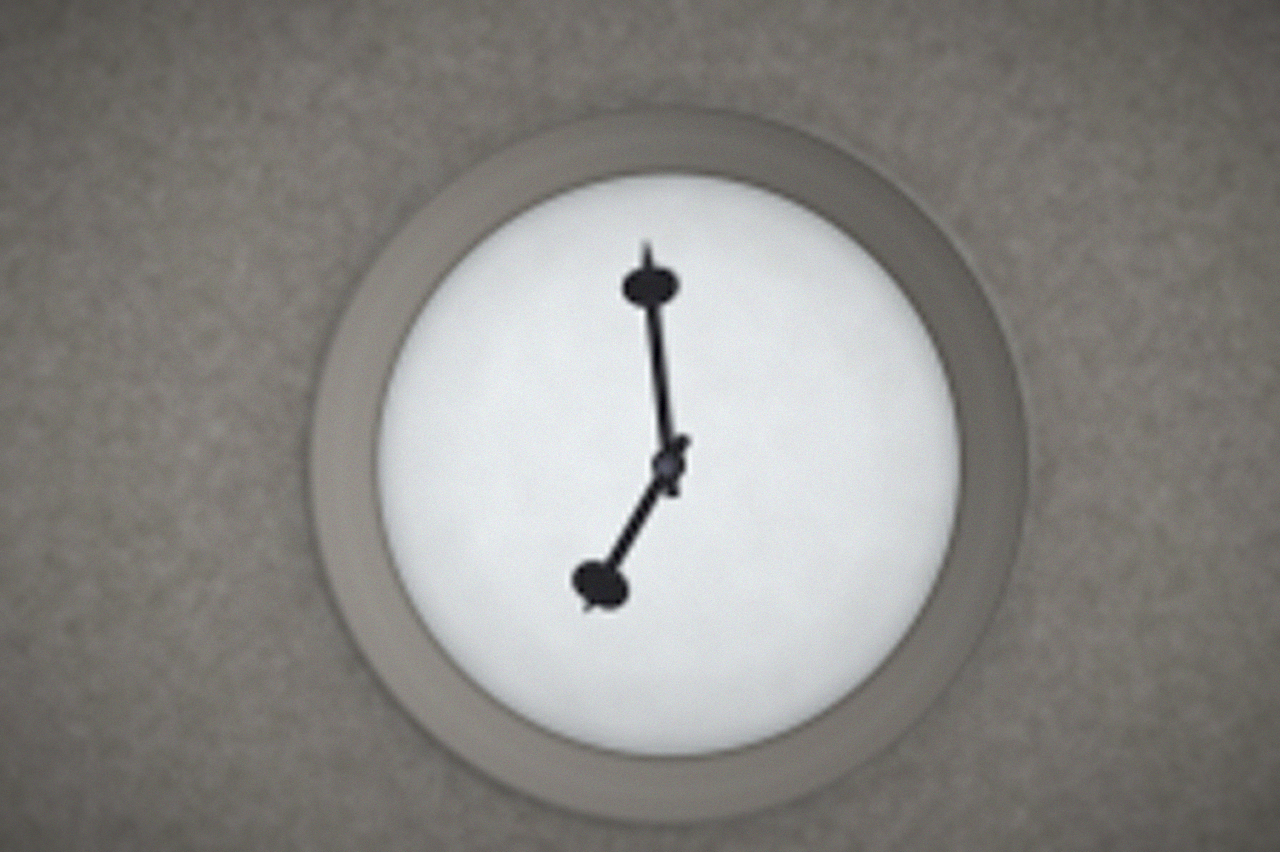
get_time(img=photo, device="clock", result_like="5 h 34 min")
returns 6 h 59 min
